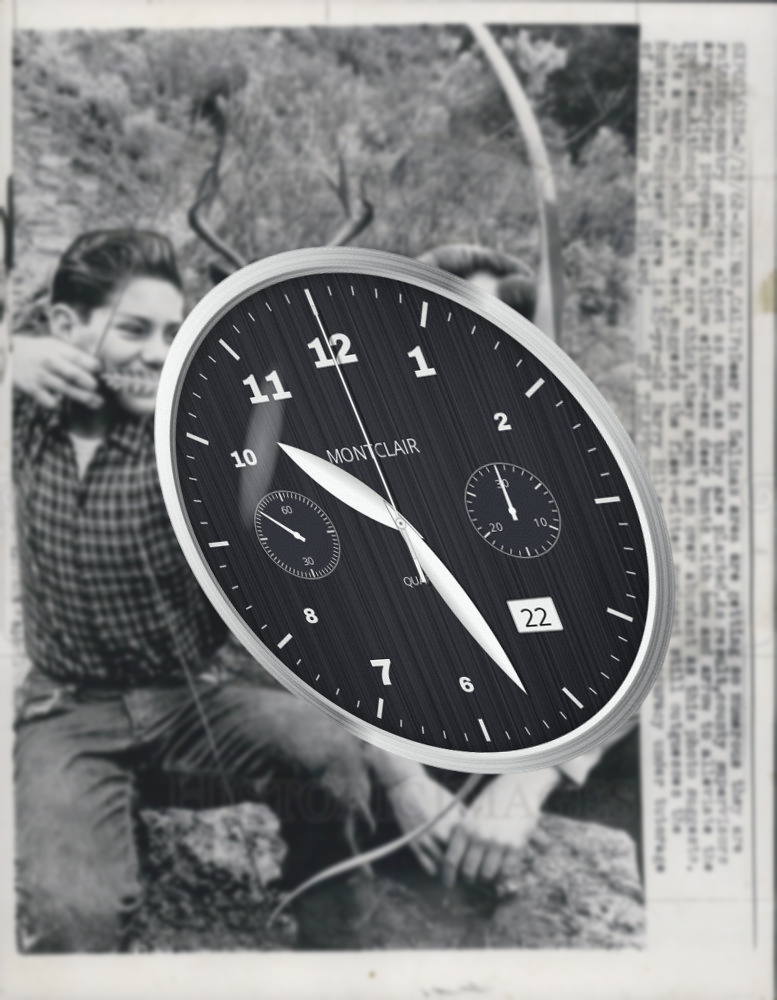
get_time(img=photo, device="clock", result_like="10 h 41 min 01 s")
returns 10 h 26 min 52 s
